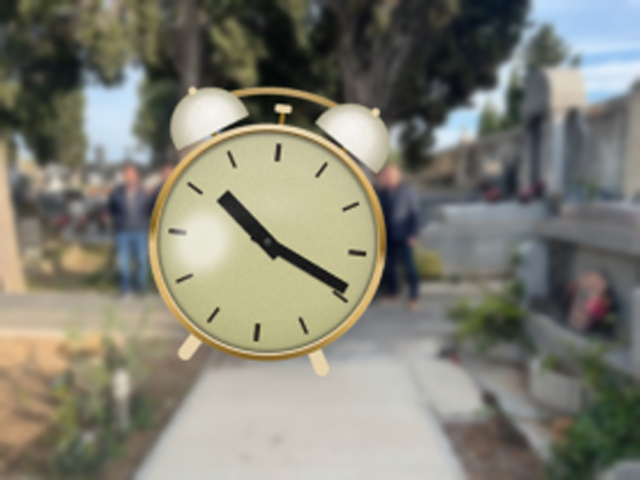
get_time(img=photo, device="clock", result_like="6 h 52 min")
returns 10 h 19 min
